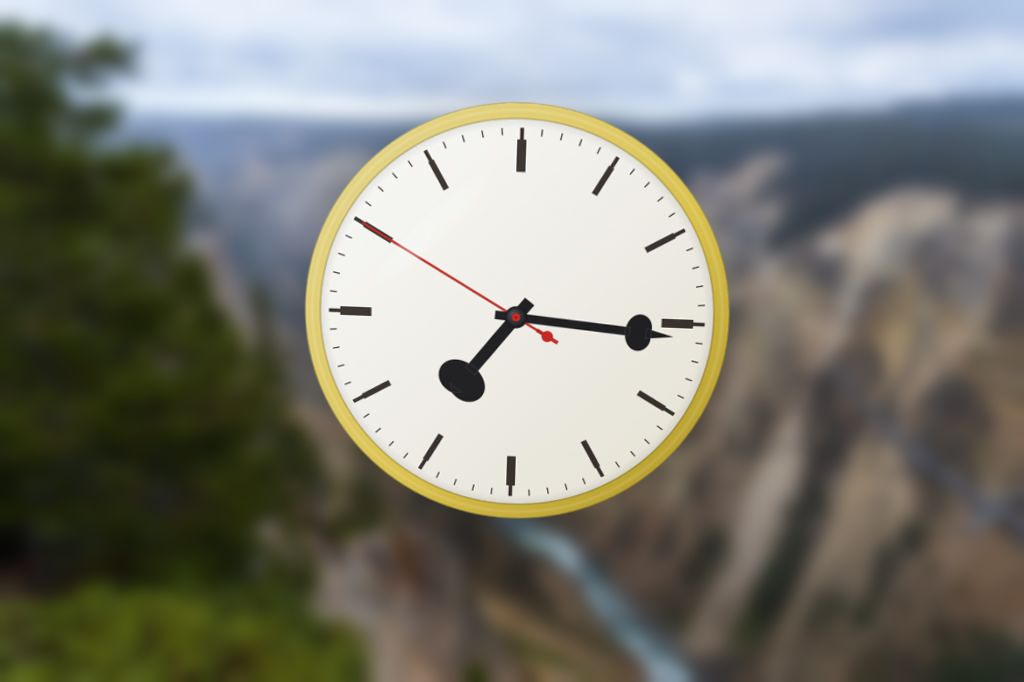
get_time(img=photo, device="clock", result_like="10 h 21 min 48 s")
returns 7 h 15 min 50 s
